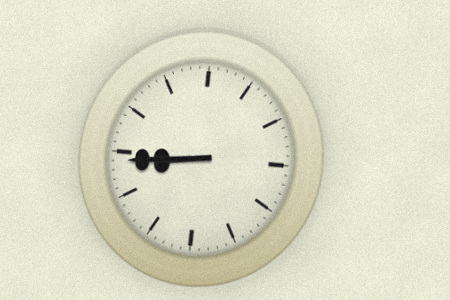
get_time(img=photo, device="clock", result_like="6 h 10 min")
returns 8 h 44 min
